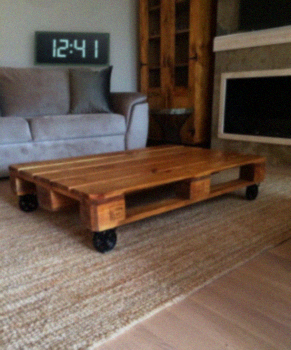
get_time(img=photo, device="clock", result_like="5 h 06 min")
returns 12 h 41 min
